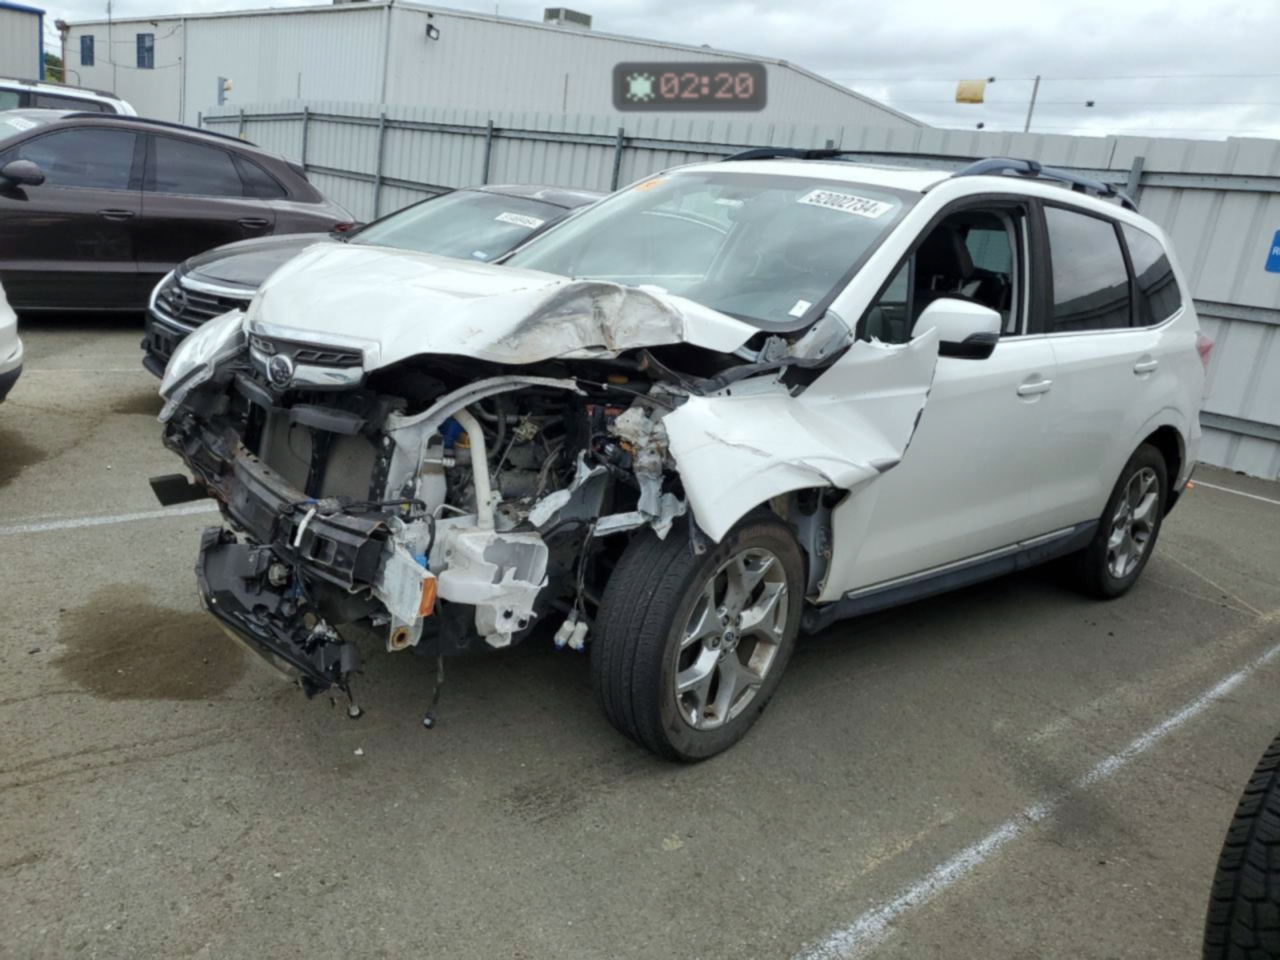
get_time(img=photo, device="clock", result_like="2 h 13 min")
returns 2 h 20 min
